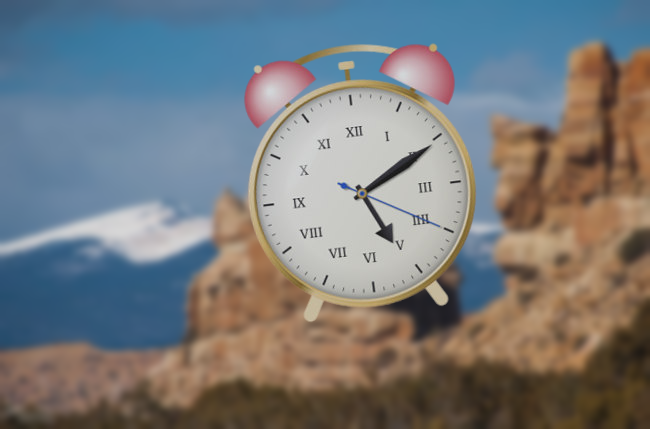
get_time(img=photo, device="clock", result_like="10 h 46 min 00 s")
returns 5 h 10 min 20 s
